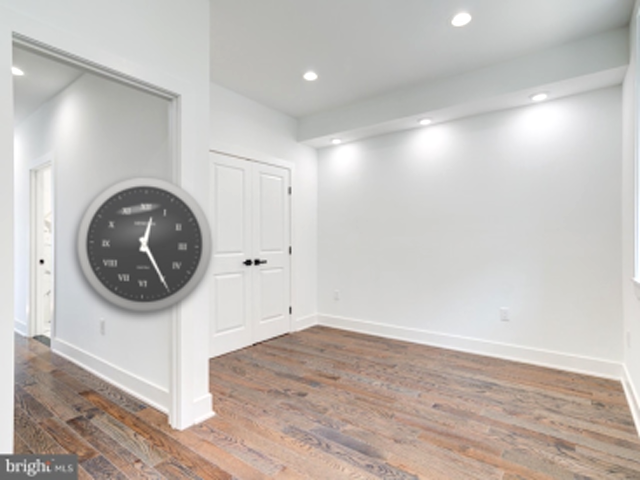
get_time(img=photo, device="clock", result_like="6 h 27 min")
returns 12 h 25 min
